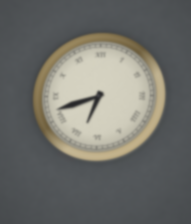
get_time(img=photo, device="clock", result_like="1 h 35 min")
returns 6 h 42 min
